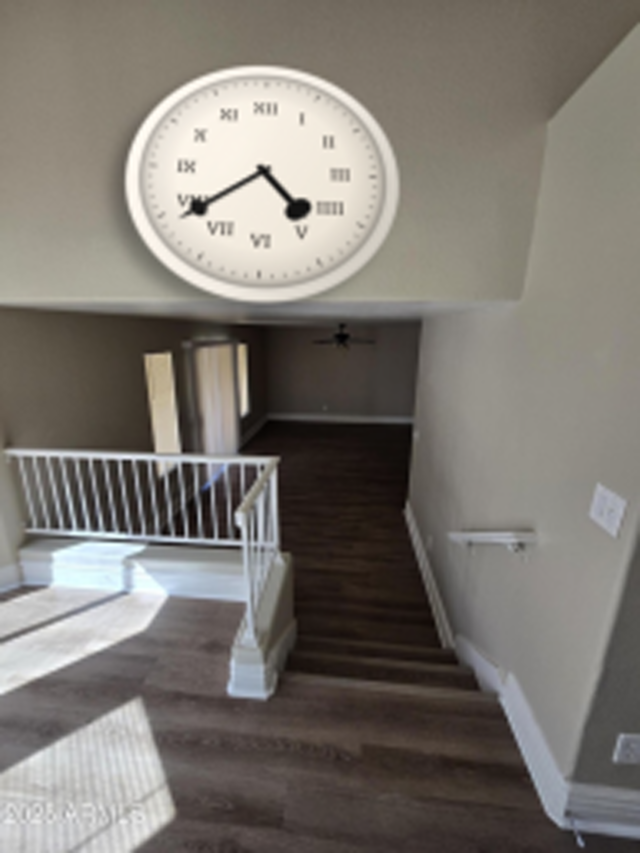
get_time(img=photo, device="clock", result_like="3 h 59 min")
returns 4 h 39 min
